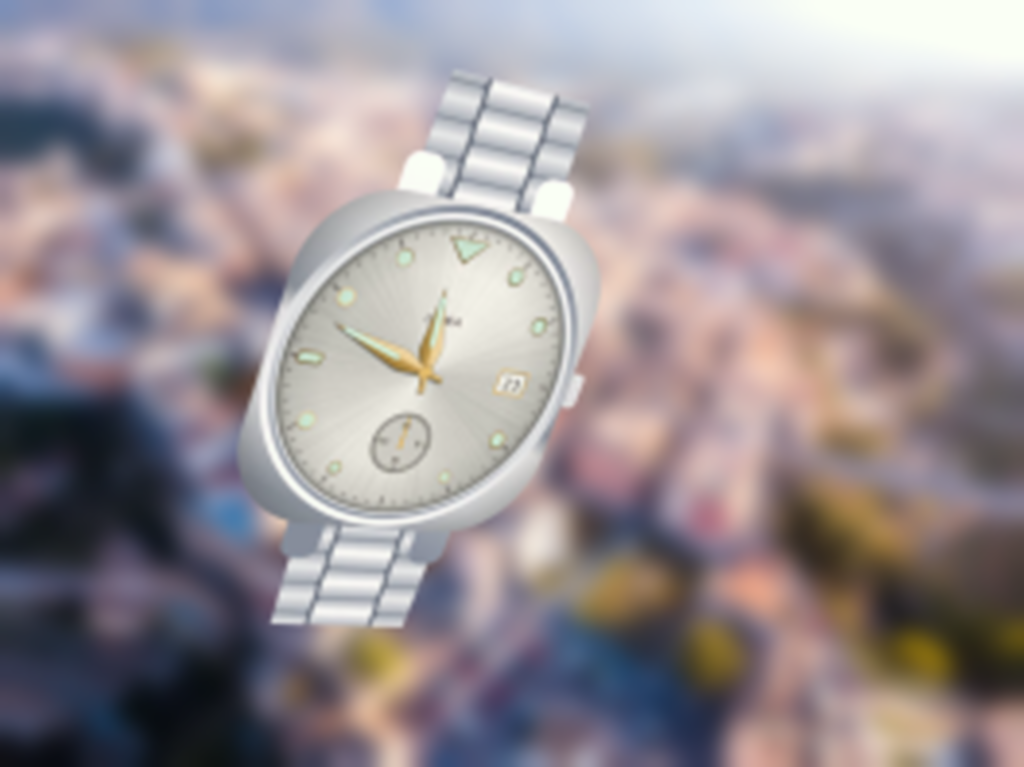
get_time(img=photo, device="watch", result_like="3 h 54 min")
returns 11 h 48 min
